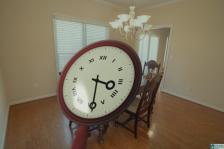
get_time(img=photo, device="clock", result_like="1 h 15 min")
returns 3 h 29 min
